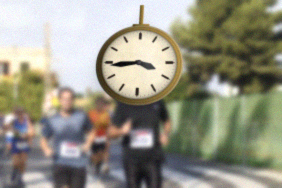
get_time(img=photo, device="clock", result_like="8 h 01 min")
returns 3 h 44 min
